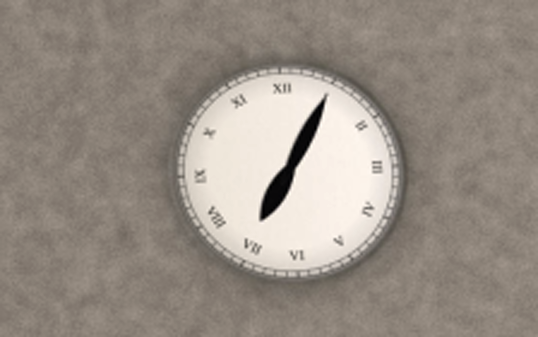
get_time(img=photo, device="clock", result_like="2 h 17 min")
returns 7 h 05 min
